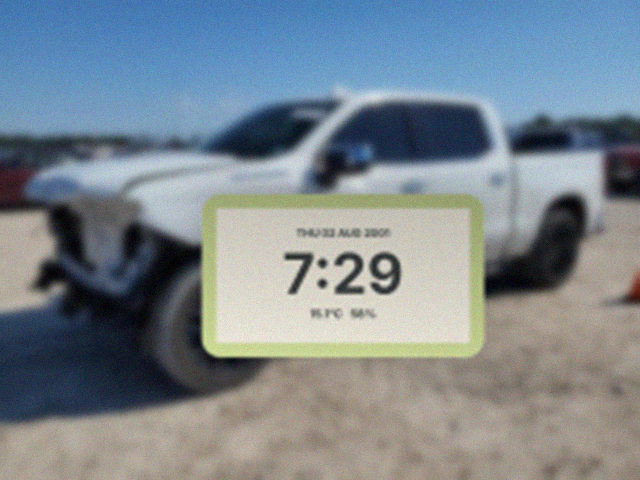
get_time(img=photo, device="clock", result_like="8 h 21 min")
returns 7 h 29 min
